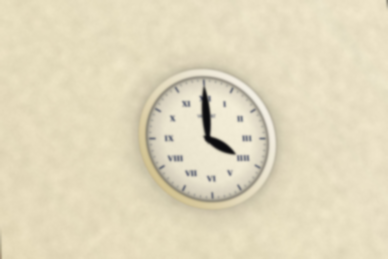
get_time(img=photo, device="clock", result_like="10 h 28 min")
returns 4 h 00 min
